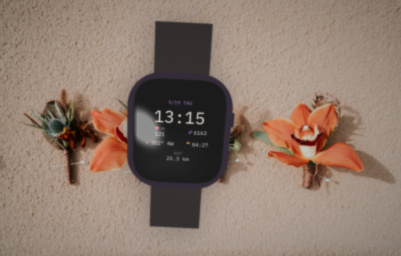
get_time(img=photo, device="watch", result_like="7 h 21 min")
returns 13 h 15 min
